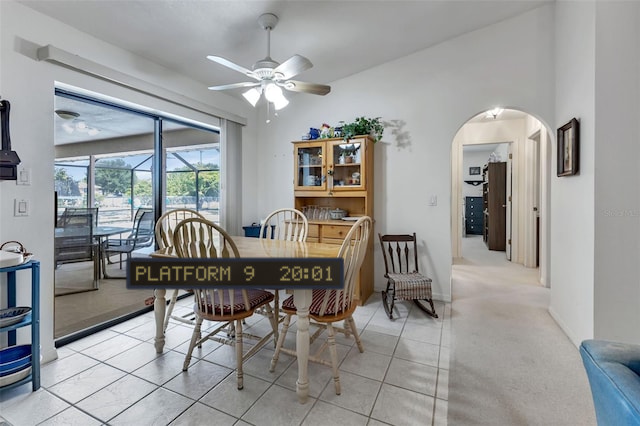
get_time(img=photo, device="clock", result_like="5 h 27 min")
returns 20 h 01 min
